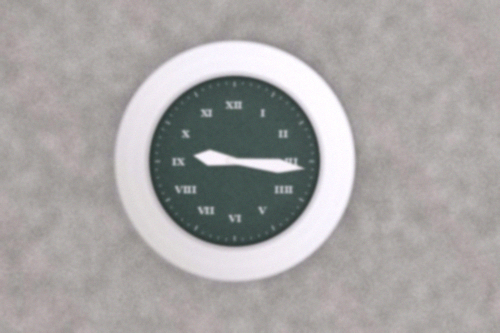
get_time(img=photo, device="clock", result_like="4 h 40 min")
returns 9 h 16 min
